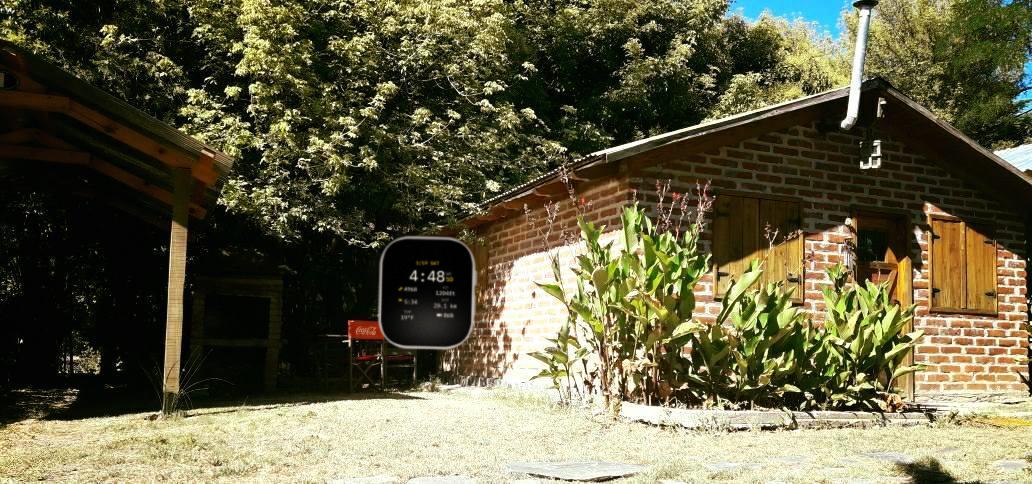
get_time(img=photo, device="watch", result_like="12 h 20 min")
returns 4 h 48 min
